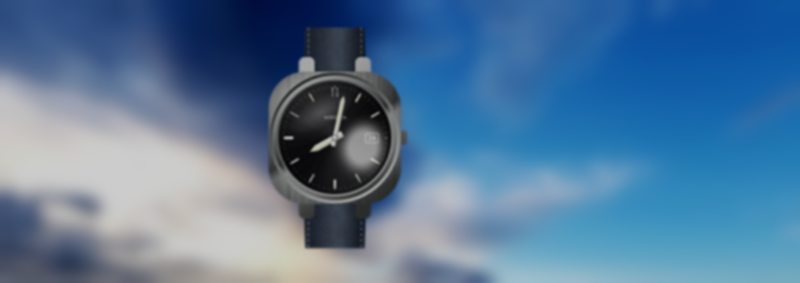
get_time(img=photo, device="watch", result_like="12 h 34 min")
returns 8 h 02 min
